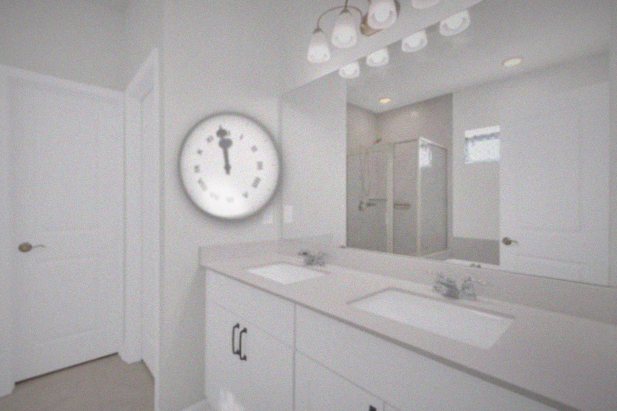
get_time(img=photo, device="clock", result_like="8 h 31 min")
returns 11 h 59 min
